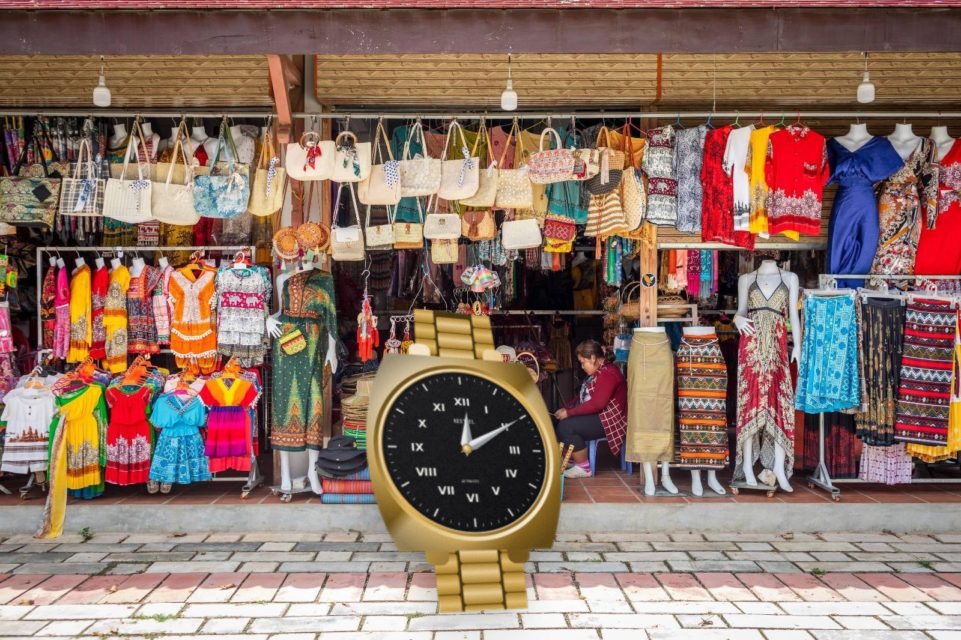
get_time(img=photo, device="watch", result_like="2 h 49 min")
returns 12 h 10 min
